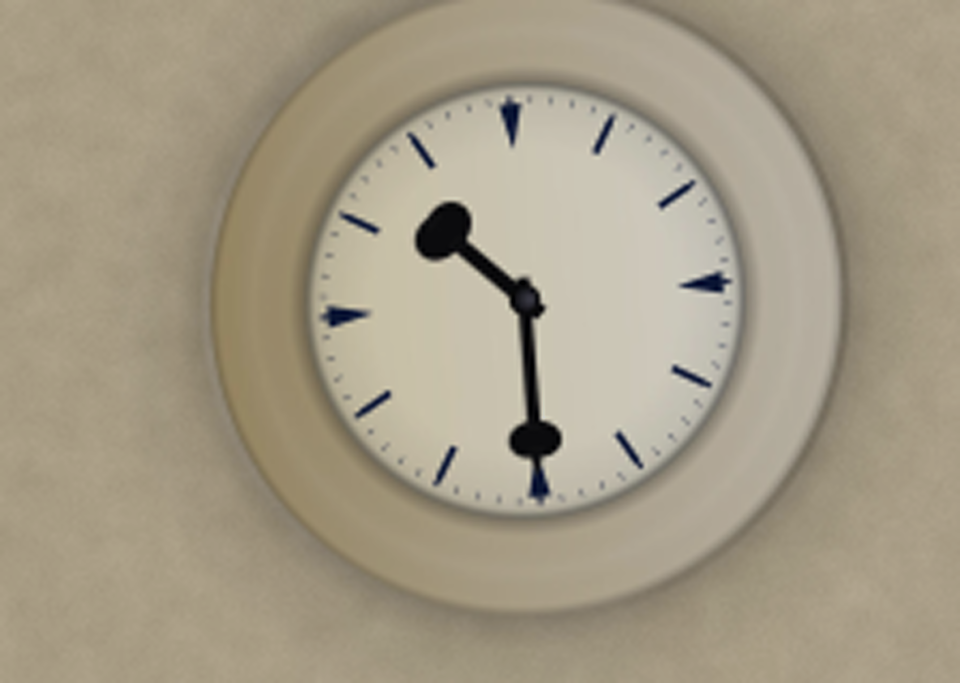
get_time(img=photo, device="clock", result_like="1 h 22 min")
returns 10 h 30 min
